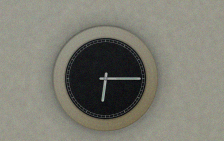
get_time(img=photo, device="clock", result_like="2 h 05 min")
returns 6 h 15 min
